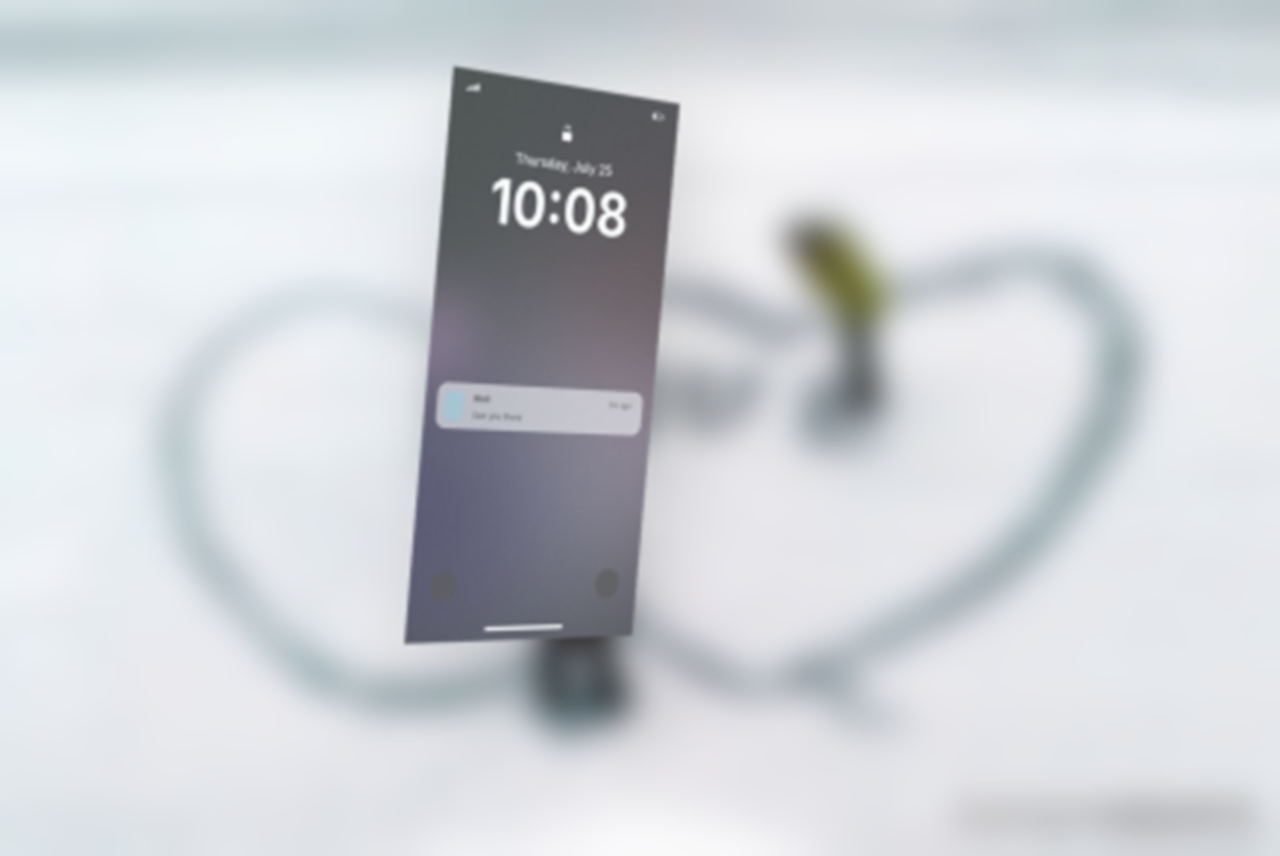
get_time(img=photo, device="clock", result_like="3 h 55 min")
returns 10 h 08 min
